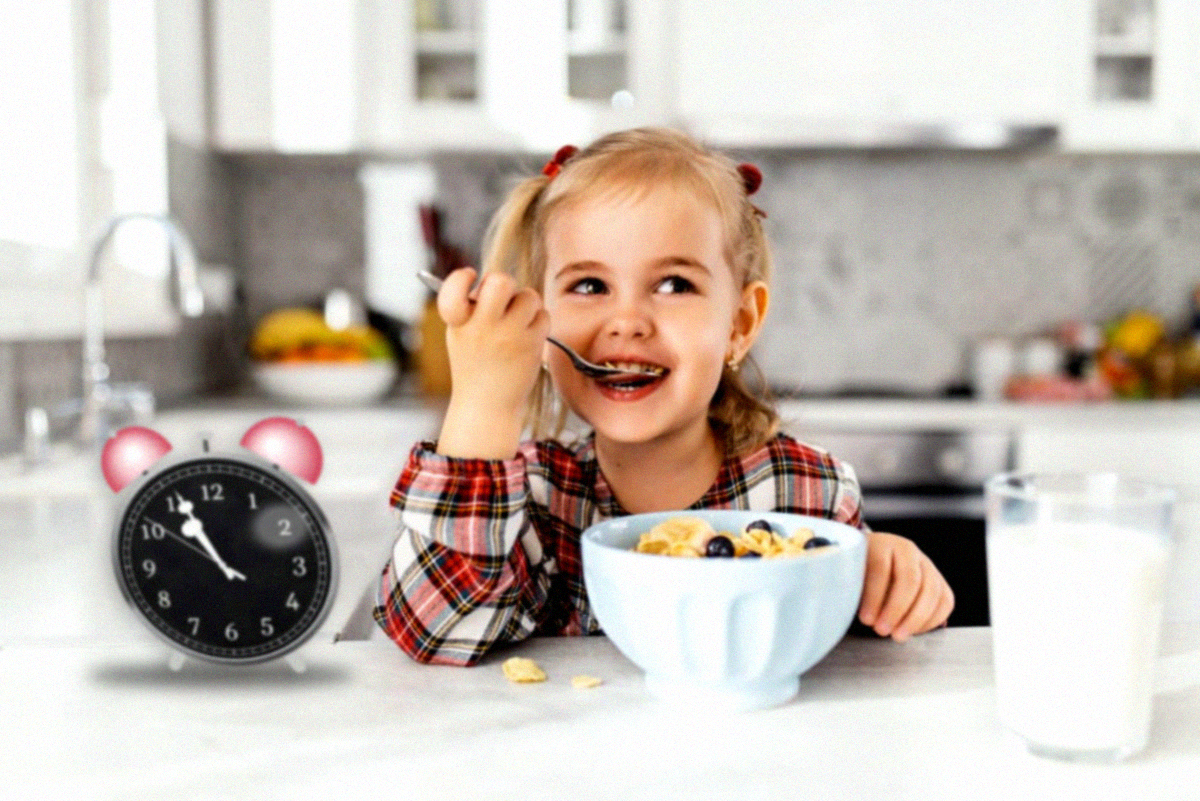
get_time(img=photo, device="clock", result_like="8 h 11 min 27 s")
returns 10 h 55 min 51 s
